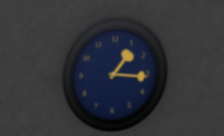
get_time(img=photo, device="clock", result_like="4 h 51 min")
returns 1 h 16 min
